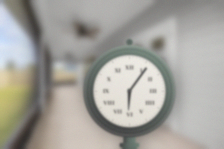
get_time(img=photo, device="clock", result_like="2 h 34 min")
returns 6 h 06 min
